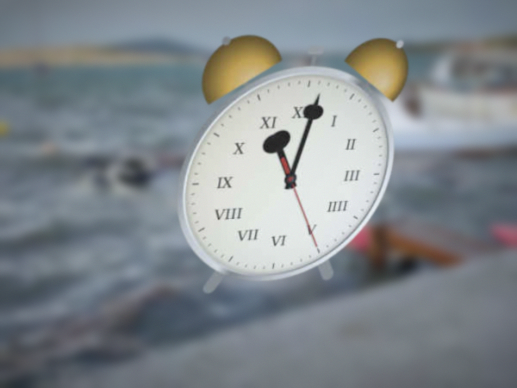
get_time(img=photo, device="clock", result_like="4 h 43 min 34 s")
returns 11 h 01 min 25 s
